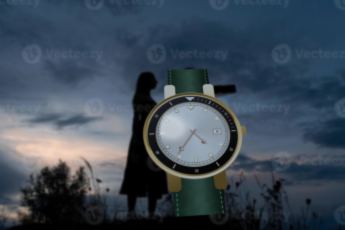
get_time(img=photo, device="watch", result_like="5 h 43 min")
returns 4 h 36 min
